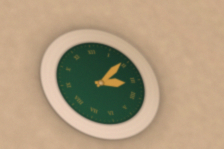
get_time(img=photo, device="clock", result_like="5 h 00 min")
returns 3 h 09 min
